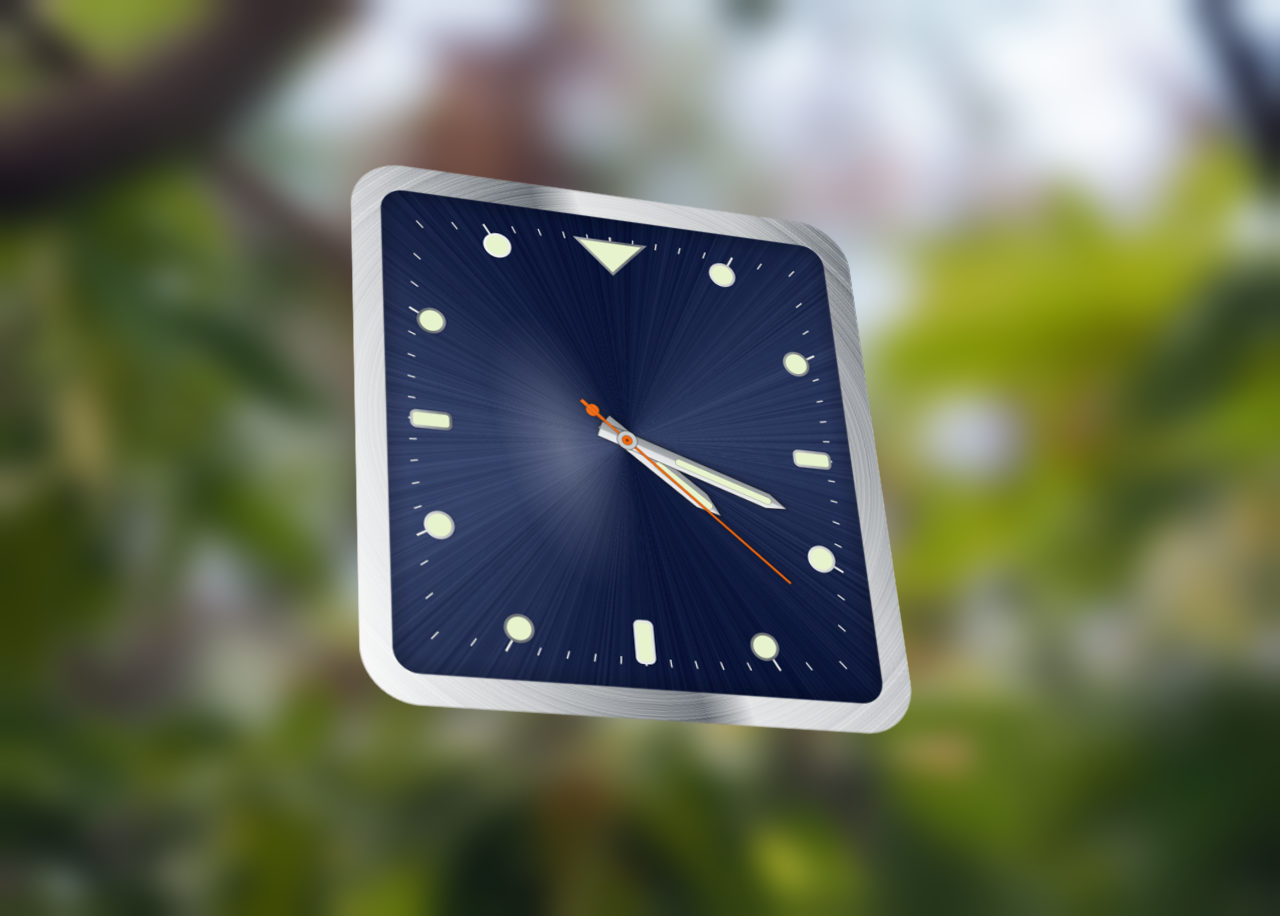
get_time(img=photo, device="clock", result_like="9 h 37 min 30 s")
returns 4 h 18 min 22 s
